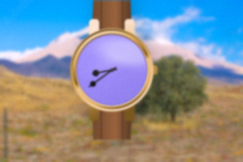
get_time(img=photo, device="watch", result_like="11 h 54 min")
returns 8 h 39 min
